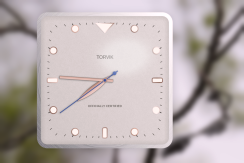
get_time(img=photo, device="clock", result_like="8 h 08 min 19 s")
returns 7 h 45 min 39 s
